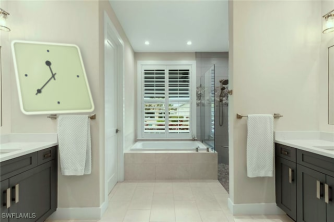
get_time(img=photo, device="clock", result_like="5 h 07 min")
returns 11 h 38 min
